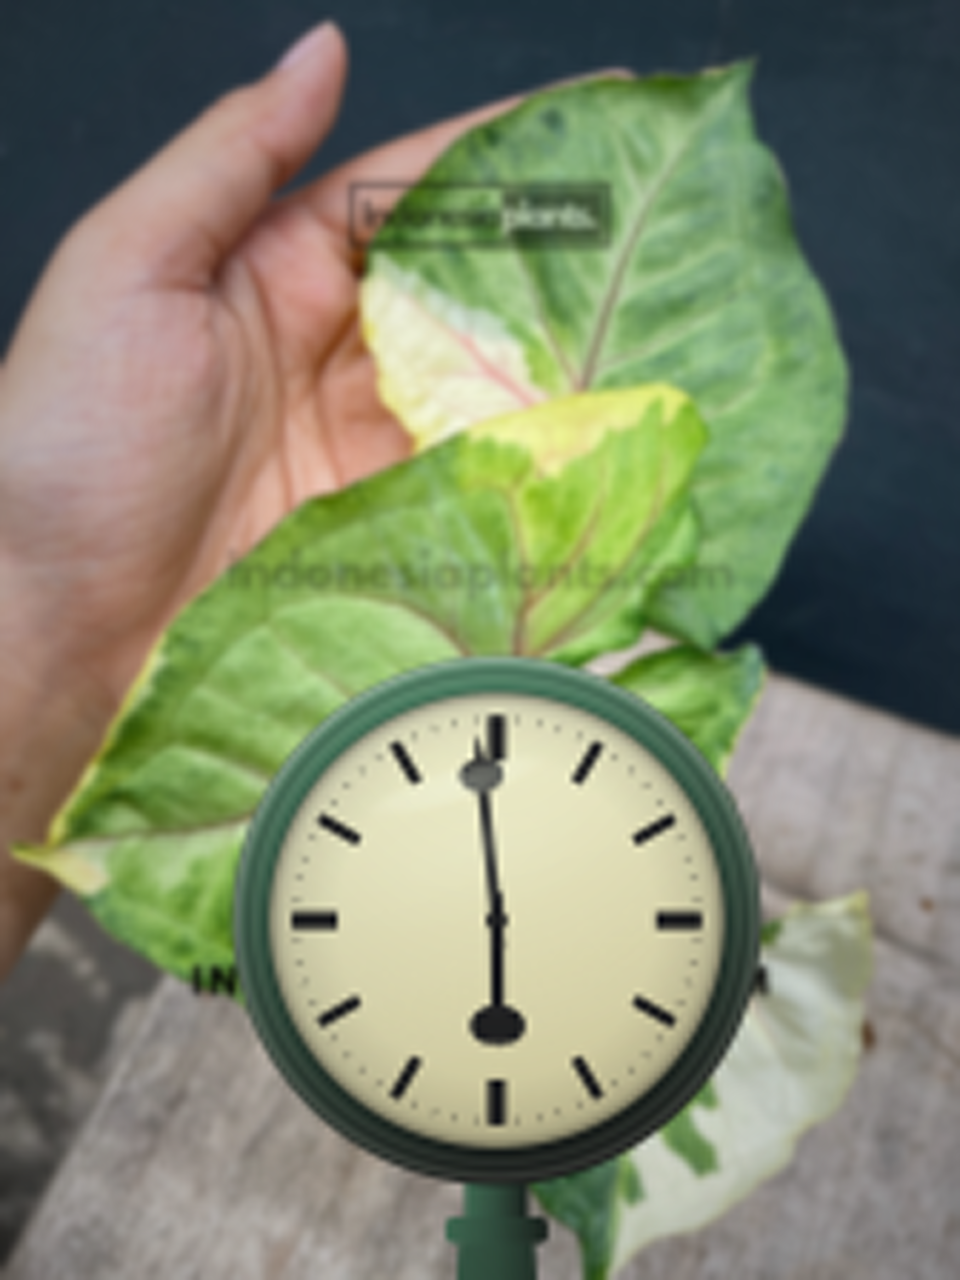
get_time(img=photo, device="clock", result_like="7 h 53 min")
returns 5 h 59 min
